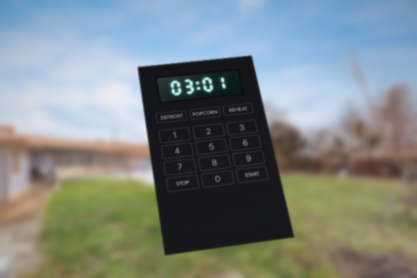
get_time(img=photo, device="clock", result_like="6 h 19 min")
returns 3 h 01 min
